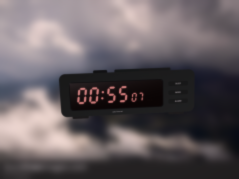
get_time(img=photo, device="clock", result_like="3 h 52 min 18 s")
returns 0 h 55 min 07 s
